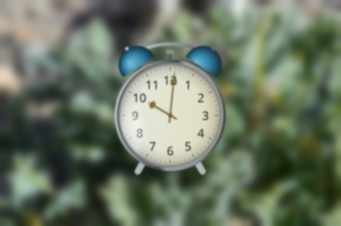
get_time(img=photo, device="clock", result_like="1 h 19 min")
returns 10 h 01 min
